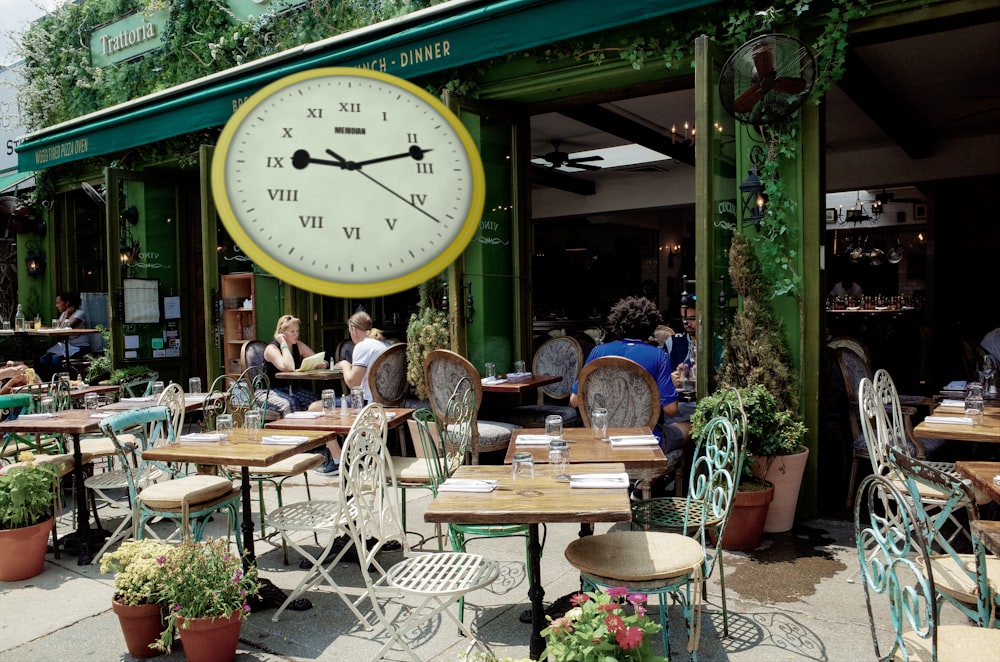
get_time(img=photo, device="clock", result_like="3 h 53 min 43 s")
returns 9 h 12 min 21 s
